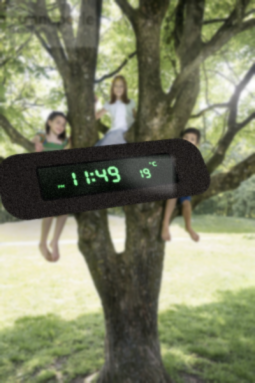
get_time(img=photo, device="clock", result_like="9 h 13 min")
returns 11 h 49 min
